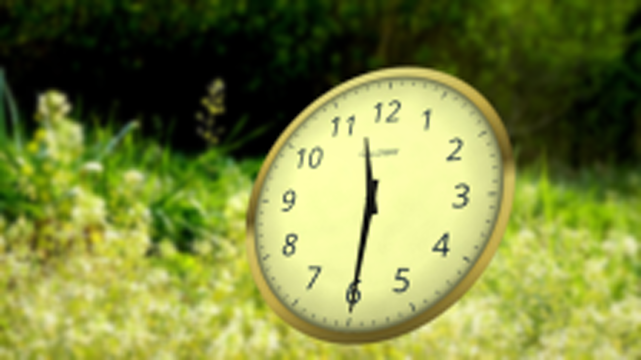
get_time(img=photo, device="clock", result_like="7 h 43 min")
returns 11 h 30 min
